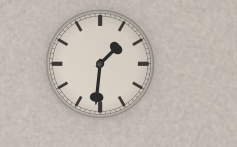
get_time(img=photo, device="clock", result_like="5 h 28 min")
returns 1 h 31 min
